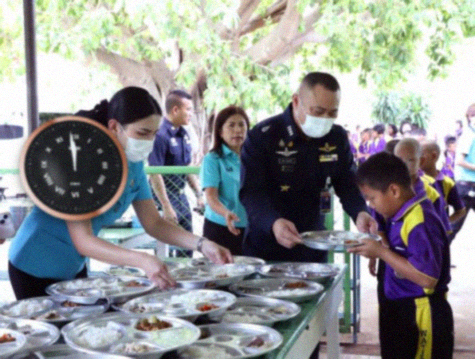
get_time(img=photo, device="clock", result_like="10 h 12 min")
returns 11 h 59 min
